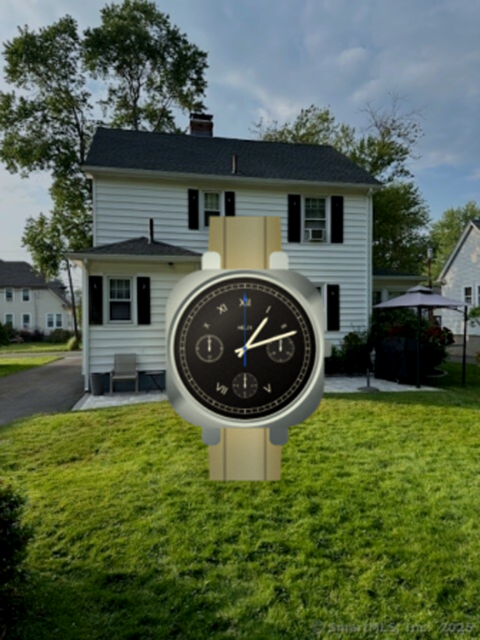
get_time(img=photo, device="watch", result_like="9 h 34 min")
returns 1 h 12 min
